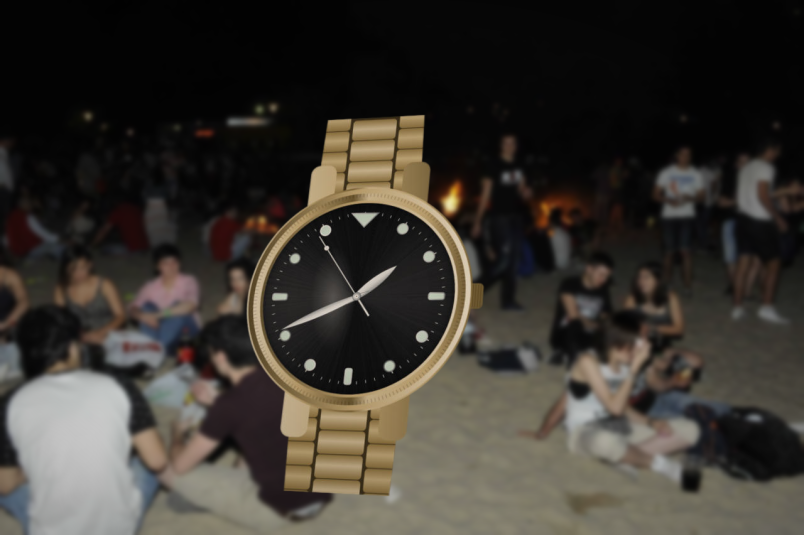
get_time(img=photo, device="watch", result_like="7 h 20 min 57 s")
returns 1 h 40 min 54 s
